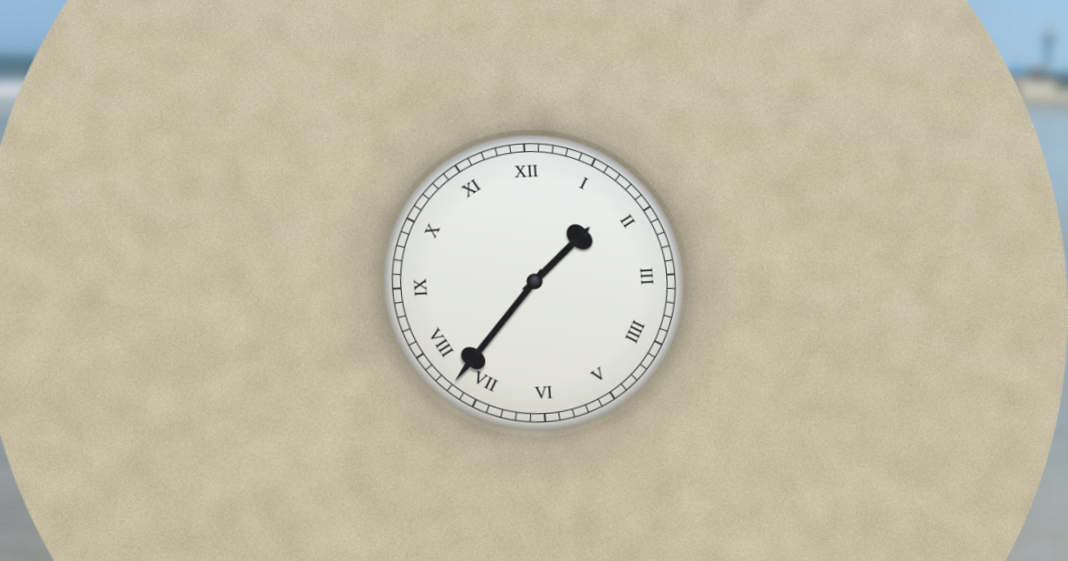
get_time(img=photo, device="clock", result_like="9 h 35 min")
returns 1 h 37 min
